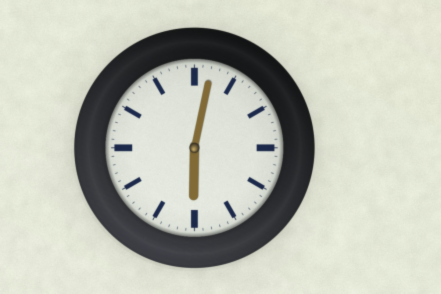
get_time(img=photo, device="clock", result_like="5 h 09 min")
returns 6 h 02 min
